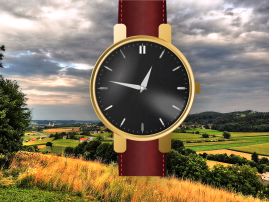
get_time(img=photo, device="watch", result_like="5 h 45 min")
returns 12 h 47 min
